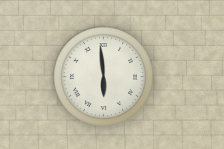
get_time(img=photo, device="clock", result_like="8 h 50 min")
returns 5 h 59 min
